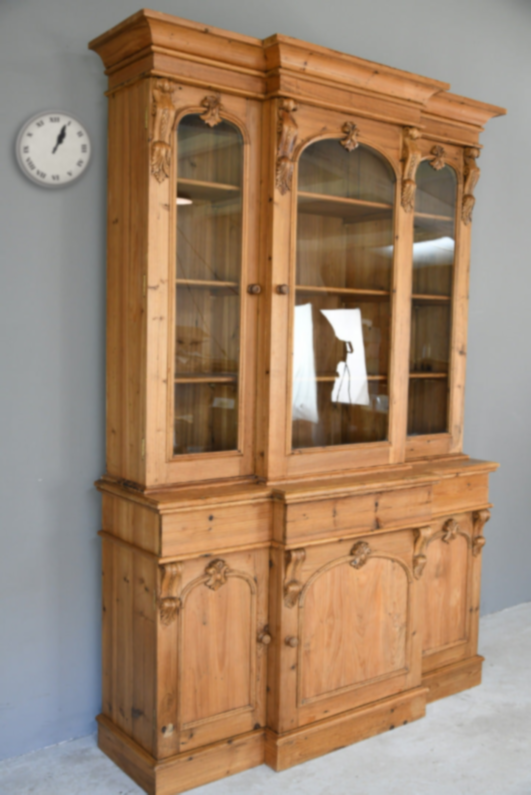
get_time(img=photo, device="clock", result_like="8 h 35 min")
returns 1 h 04 min
